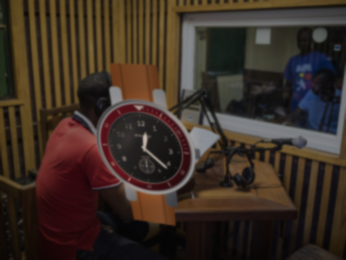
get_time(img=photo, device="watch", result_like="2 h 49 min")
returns 12 h 22 min
